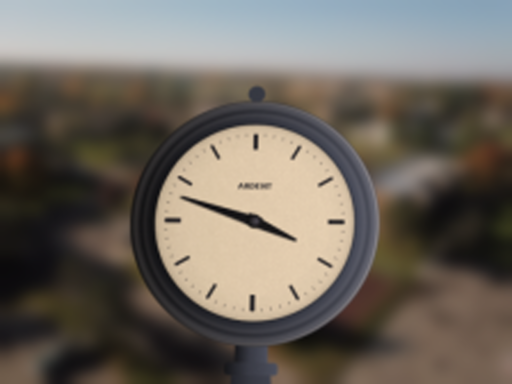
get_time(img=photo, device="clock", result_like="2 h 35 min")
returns 3 h 48 min
